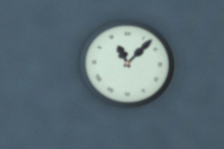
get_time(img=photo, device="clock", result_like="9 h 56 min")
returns 11 h 07 min
